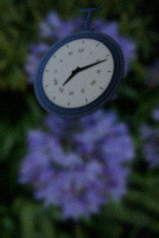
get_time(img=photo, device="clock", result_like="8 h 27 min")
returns 7 h 11 min
